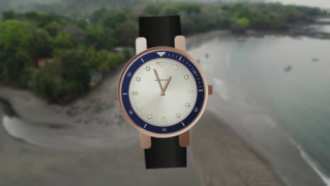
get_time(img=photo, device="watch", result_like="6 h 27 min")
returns 12 h 57 min
